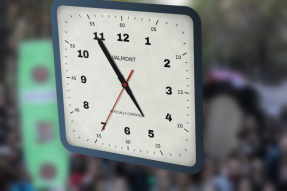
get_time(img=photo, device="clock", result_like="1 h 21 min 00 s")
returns 4 h 54 min 35 s
